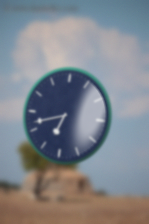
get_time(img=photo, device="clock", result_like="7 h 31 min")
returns 6 h 42 min
